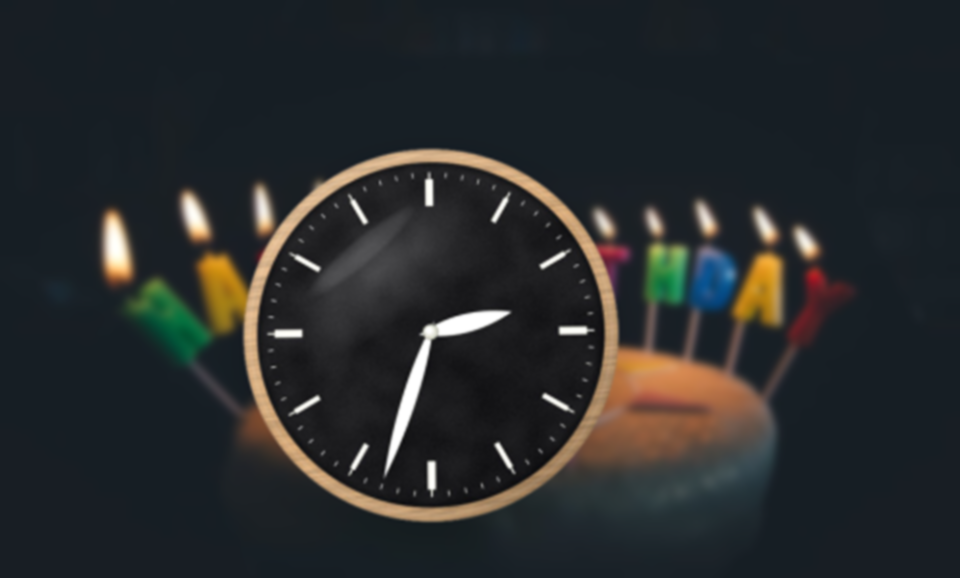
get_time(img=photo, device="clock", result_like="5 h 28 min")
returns 2 h 33 min
